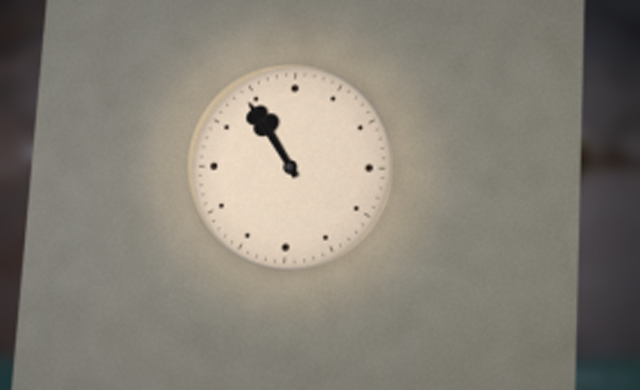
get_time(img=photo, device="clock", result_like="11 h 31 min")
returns 10 h 54 min
